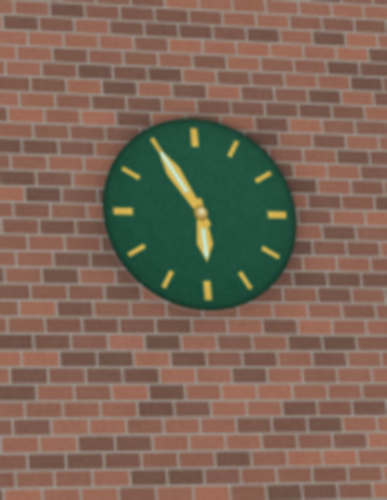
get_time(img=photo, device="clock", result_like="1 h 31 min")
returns 5 h 55 min
